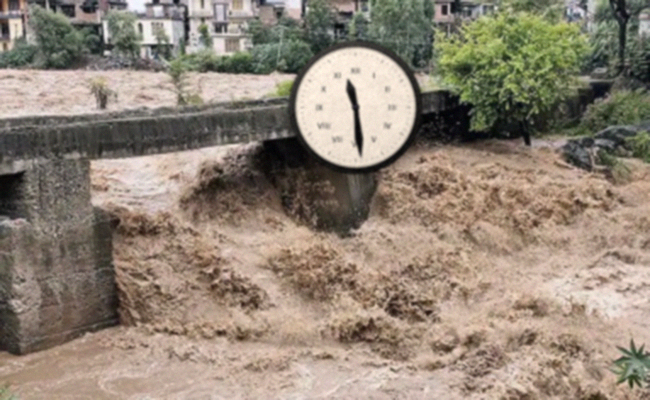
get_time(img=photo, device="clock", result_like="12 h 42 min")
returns 11 h 29 min
